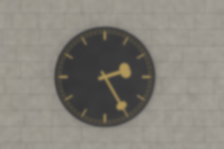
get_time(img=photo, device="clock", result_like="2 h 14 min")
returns 2 h 25 min
